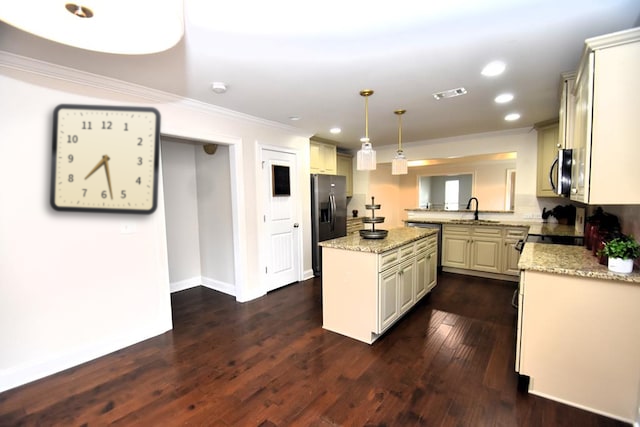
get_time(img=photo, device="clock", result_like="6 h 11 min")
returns 7 h 28 min
